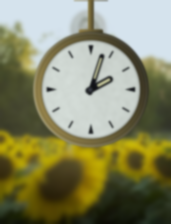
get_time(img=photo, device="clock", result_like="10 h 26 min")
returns 2 h 03 min
